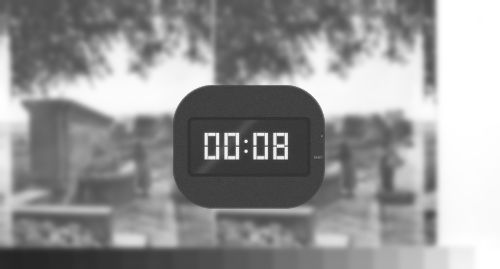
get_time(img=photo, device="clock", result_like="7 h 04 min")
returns 0 h 08 min
